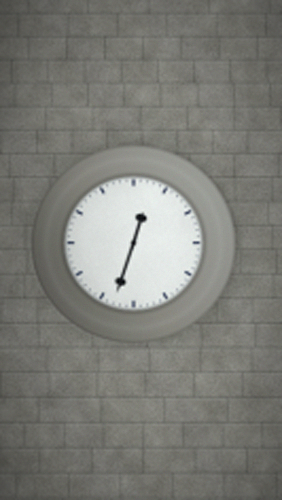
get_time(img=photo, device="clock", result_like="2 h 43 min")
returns 12 h 33 min
